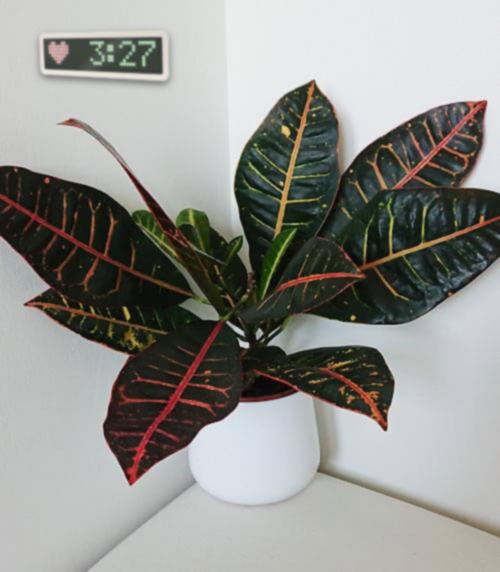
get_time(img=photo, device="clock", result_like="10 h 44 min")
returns 3 h 27 min
